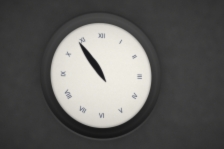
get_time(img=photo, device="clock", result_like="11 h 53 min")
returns 10 h 54 min
